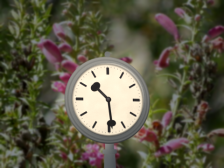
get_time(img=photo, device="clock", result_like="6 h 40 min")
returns 10 h 29 min
